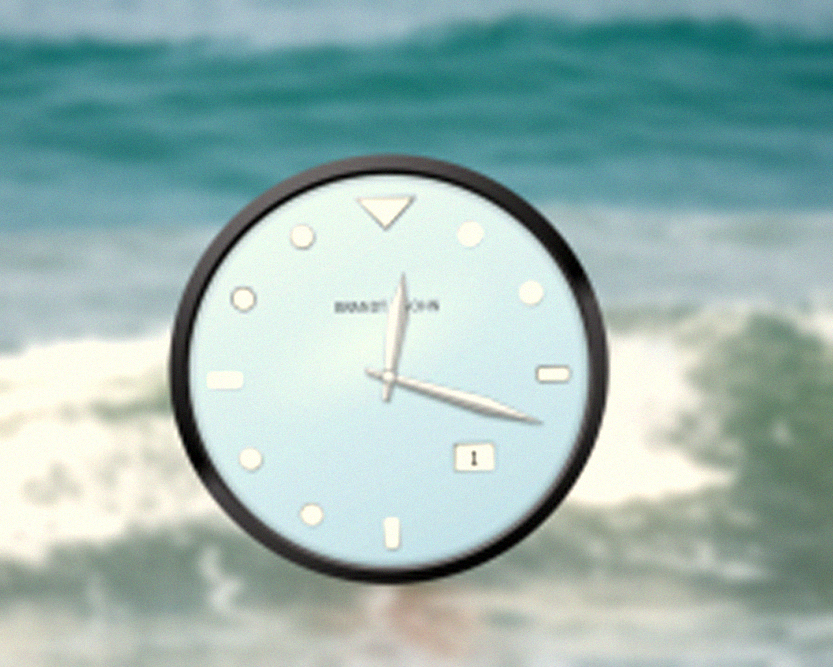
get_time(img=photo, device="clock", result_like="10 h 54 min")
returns 12 h 18 min
